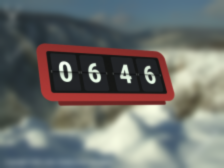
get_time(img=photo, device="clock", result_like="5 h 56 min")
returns 6 h 46 min
